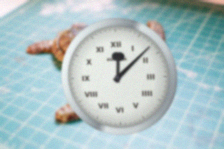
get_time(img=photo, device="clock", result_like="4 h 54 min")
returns 12 h 08 min
